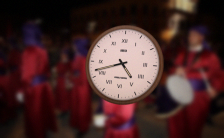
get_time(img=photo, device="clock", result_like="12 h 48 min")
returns 4 h 42 min
